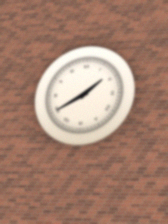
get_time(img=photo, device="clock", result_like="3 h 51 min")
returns 1 h 40 min
